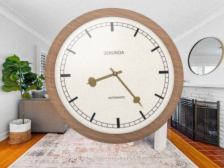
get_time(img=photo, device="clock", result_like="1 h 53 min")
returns 8 h 24 min
